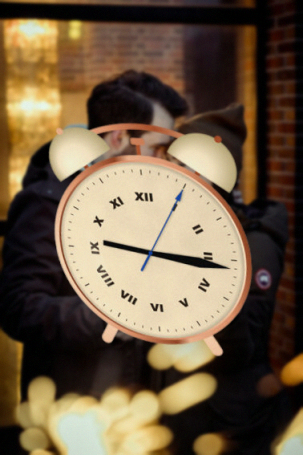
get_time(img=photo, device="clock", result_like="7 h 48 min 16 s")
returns 9 h 16 min 05 s
